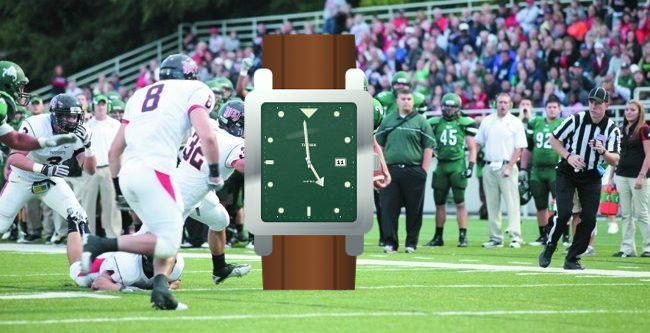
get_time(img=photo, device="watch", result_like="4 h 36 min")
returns 4 h 59 min
